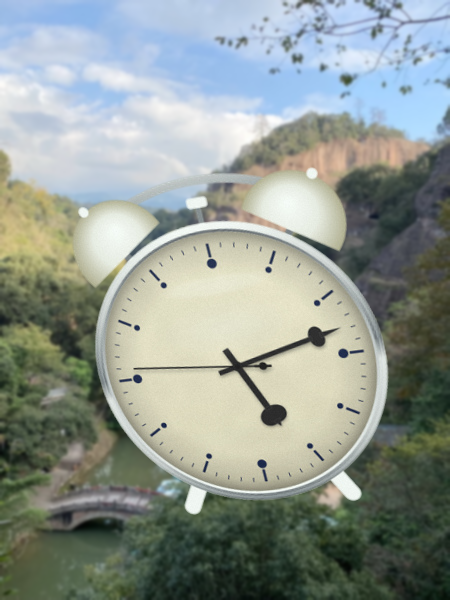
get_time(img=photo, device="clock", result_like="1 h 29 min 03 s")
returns 5 h 12 min 46 s
